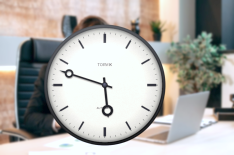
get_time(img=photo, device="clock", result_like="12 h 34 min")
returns 5 h 48 min
